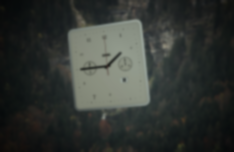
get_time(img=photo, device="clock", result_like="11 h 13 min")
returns 1 h 45 min
